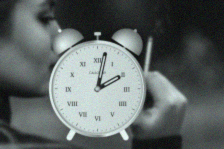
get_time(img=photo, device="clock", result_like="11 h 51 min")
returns 2 h 02 min
